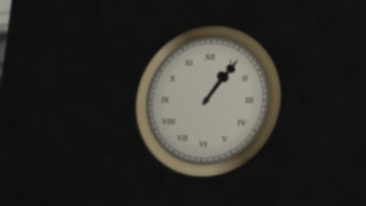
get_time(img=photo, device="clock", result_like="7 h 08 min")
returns 1 h 06 min
